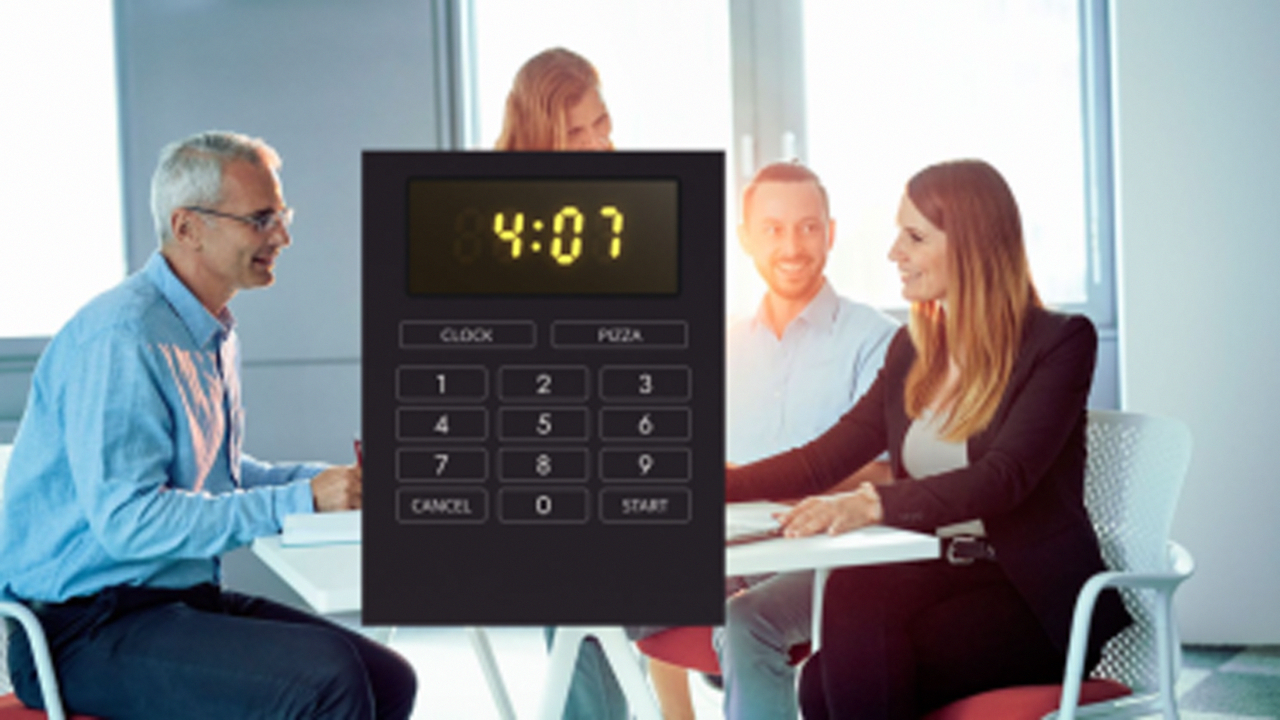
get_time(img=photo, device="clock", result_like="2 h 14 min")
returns 4 h 07 min
